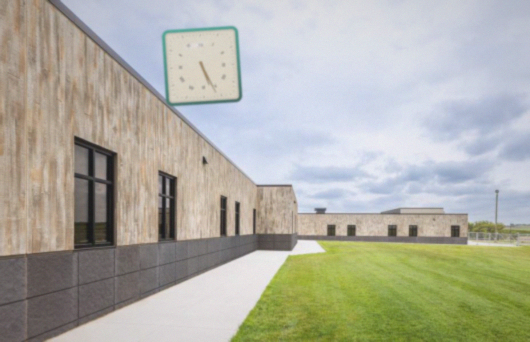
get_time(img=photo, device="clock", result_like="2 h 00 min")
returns 5 h 26 min
